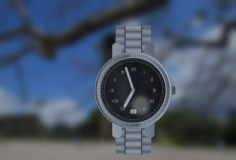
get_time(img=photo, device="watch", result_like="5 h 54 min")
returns 6 h 57 min
